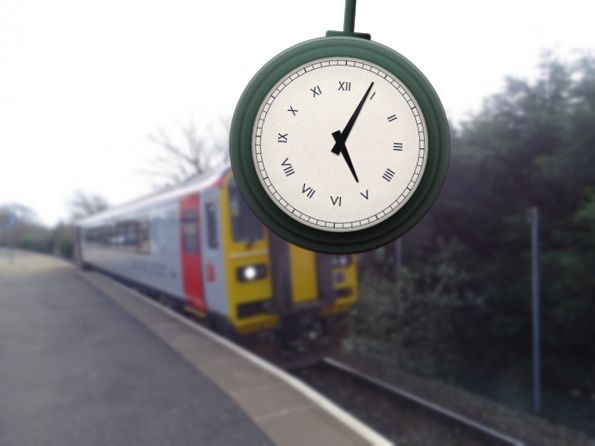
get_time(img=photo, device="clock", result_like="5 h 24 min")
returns 5 h 04 min
